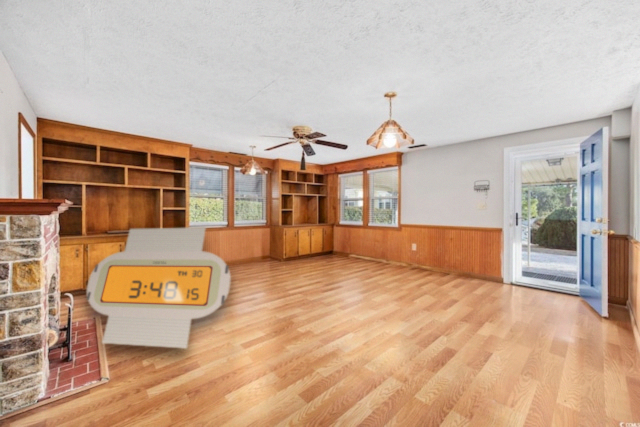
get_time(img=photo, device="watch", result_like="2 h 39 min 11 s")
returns 3 h 48 min 15 s
